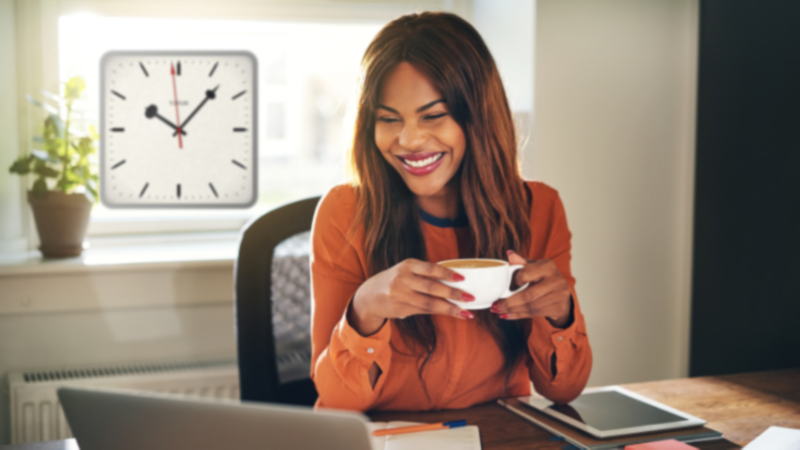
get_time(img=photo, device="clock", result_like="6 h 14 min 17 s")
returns 10 h 06 min 59 s
